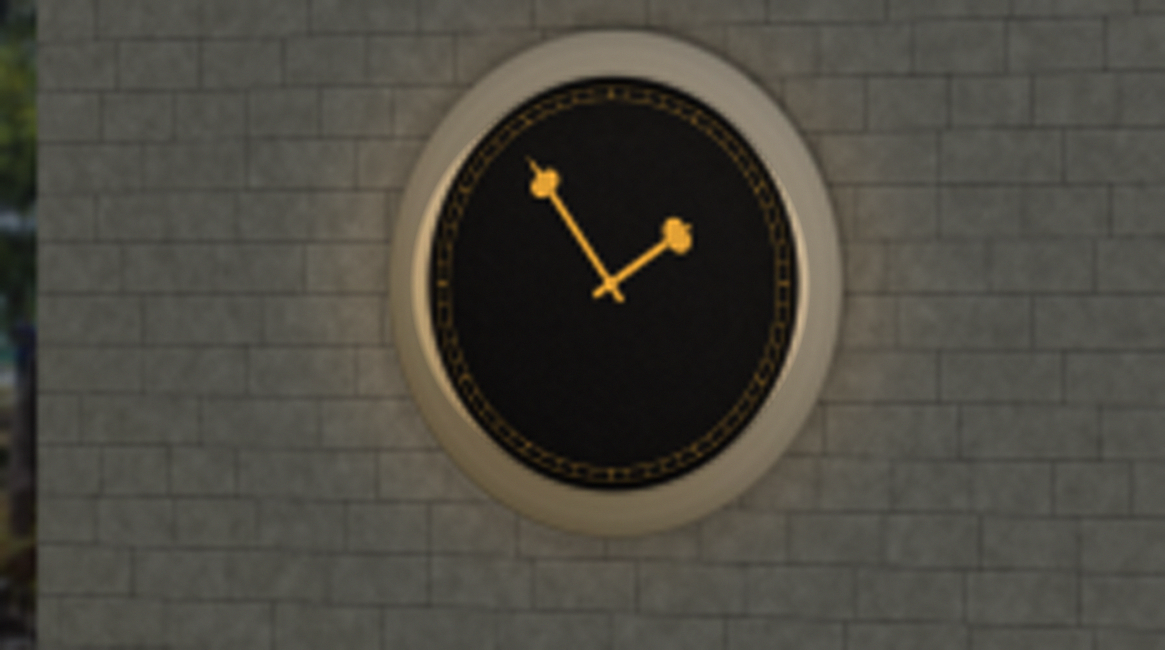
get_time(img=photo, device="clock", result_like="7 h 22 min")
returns 1 h 54 min
